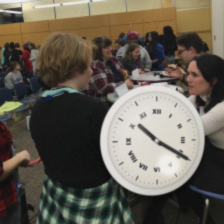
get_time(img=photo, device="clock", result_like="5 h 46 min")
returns 10 h 20 min
